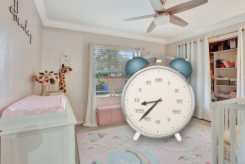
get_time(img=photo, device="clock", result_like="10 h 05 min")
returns 8 h 37 min
